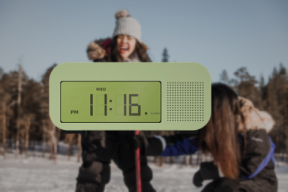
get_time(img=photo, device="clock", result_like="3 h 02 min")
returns 11 h 16 min
